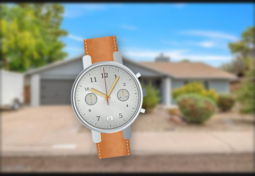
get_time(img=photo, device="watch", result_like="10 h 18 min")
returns 10 h 06 min
